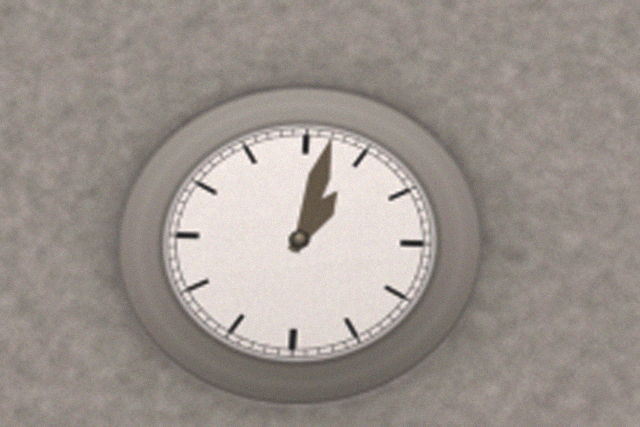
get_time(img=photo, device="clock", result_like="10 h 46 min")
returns 1 h 02 min
